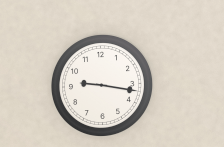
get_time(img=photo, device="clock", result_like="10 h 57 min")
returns 9 h 17 min
